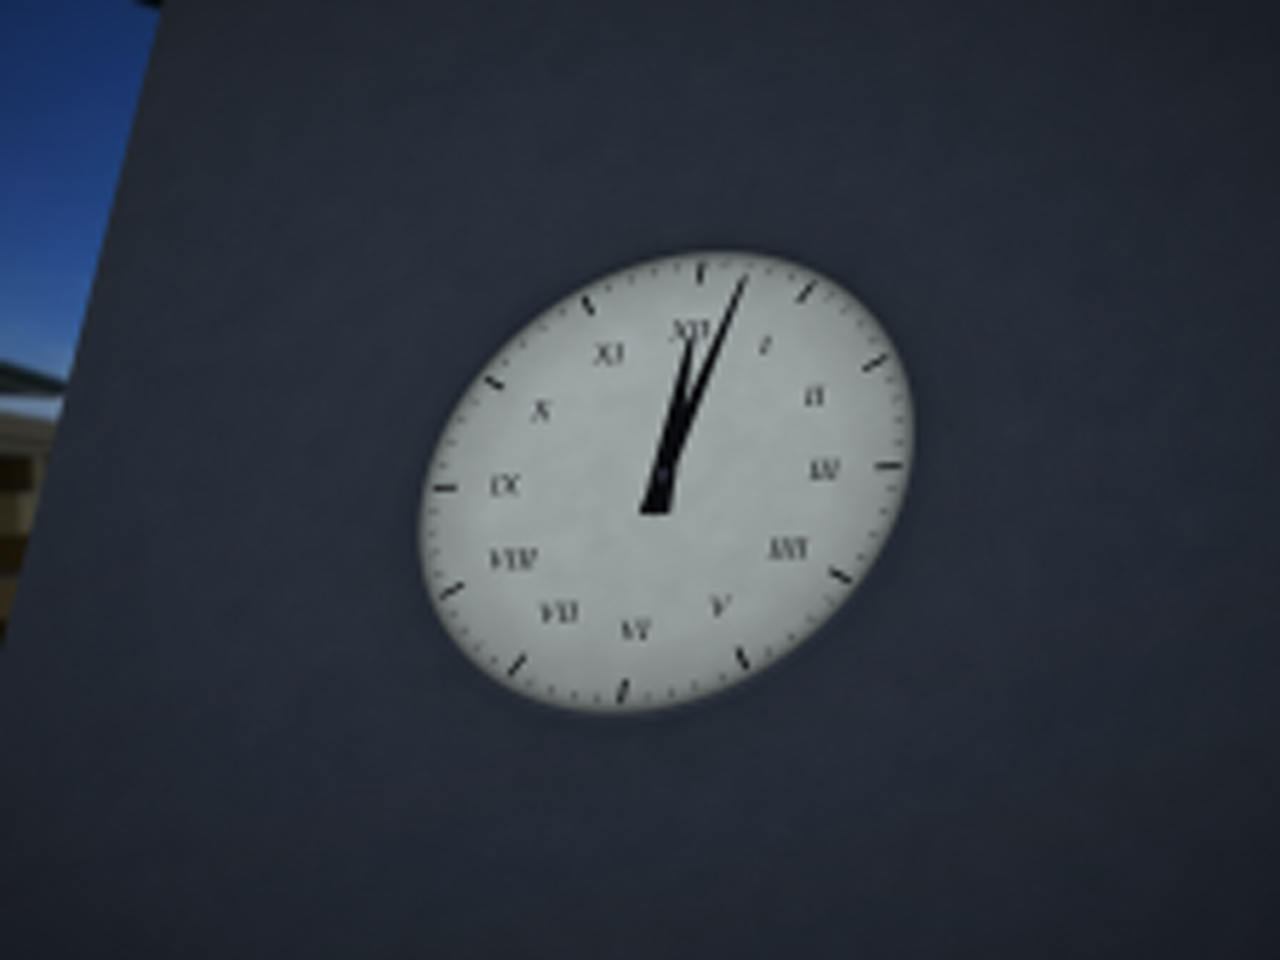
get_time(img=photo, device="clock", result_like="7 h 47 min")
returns 12 h 02 min
